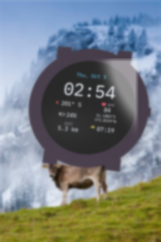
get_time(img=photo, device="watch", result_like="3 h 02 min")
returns 2 h 54 min
